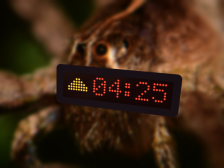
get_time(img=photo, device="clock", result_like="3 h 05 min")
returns 4 h 25 min
